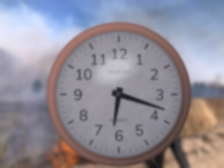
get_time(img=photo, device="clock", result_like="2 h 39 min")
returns 6 h 18 min
